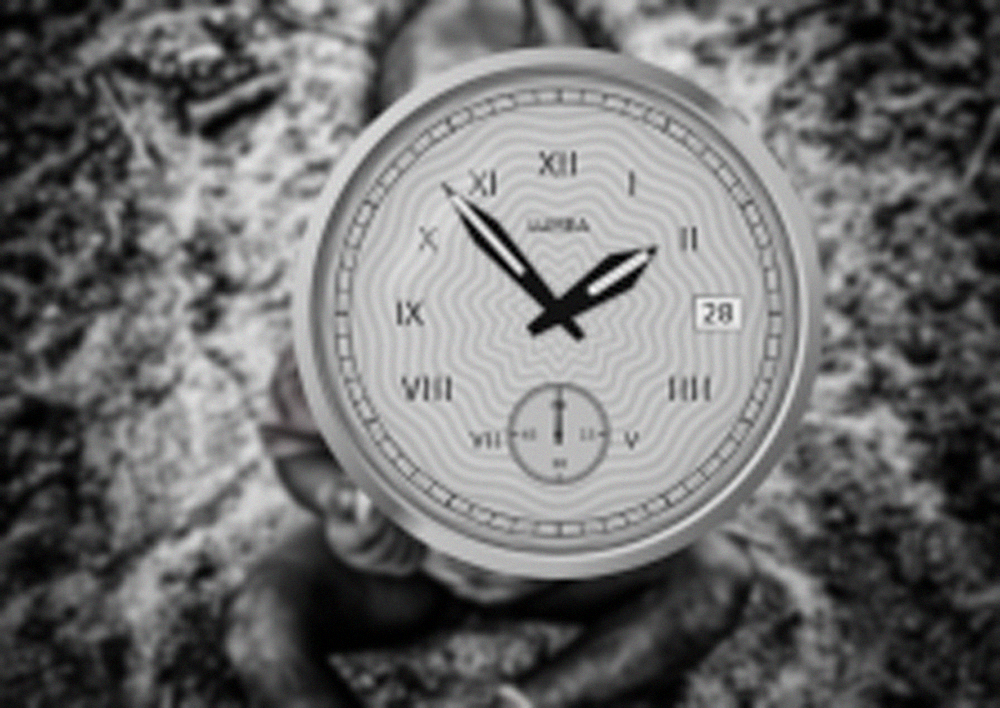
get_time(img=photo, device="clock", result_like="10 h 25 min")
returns 1 h 53 min
